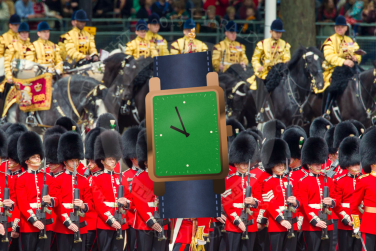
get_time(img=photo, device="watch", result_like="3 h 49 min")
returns 9 h 57 min
